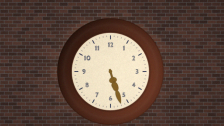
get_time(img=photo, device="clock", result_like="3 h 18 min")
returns 5 h 27 min
